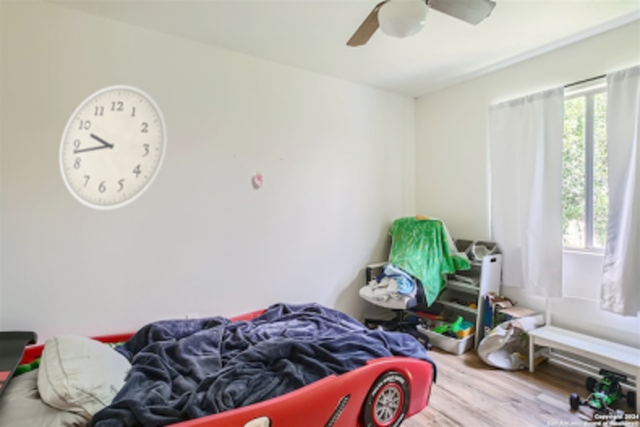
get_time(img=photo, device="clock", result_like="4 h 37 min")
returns 9 h 43 min
